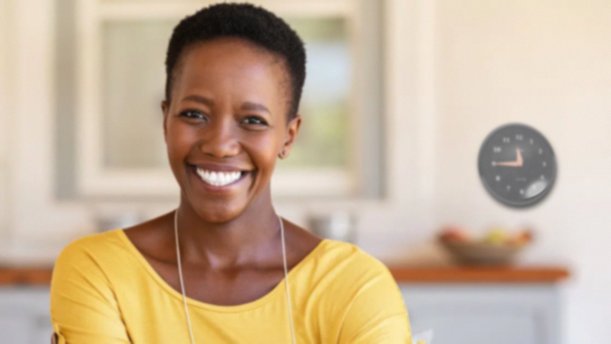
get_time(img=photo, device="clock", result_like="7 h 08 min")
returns 11 h 45 min
